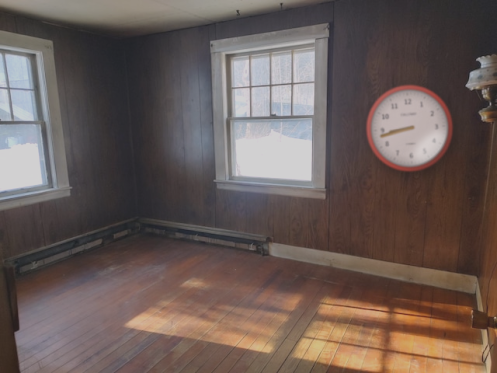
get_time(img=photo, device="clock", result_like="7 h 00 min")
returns 8 h 43 min
